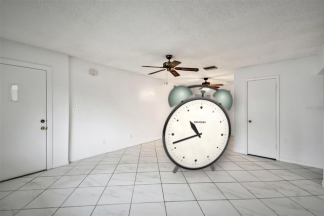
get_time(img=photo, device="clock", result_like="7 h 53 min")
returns 10 h 42 min
